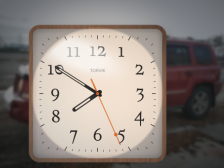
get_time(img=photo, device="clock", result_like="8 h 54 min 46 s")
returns 7 h 50 min 26 s
